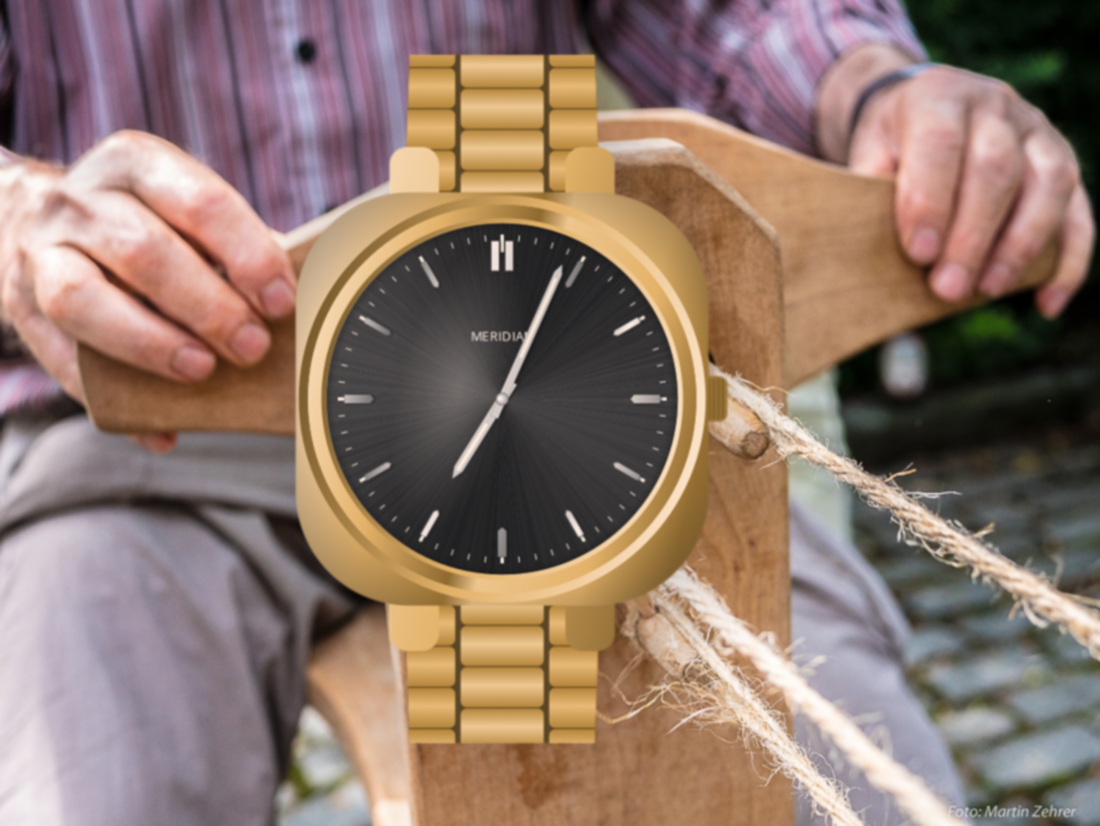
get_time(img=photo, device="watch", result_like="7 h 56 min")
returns 7 h 04 min
